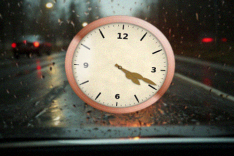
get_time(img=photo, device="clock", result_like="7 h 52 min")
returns 4 h 19 min
